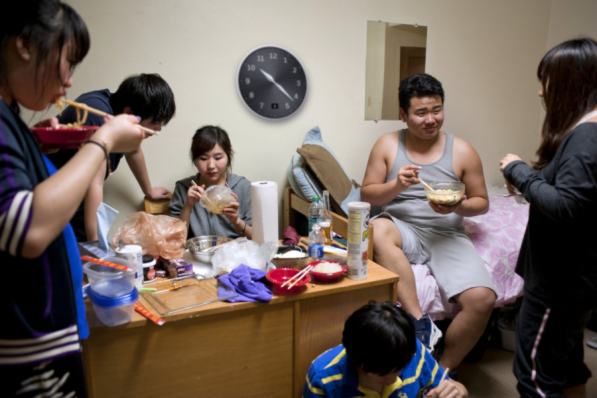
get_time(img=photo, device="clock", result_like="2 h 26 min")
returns 10 h 22 min
